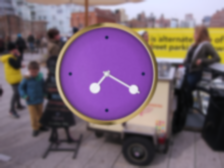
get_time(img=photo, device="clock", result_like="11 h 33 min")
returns 7 h 20 min
